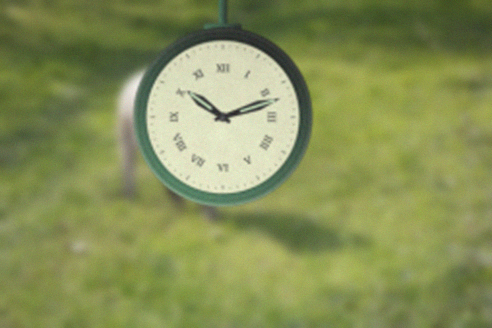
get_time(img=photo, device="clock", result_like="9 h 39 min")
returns 10 h 12 min
